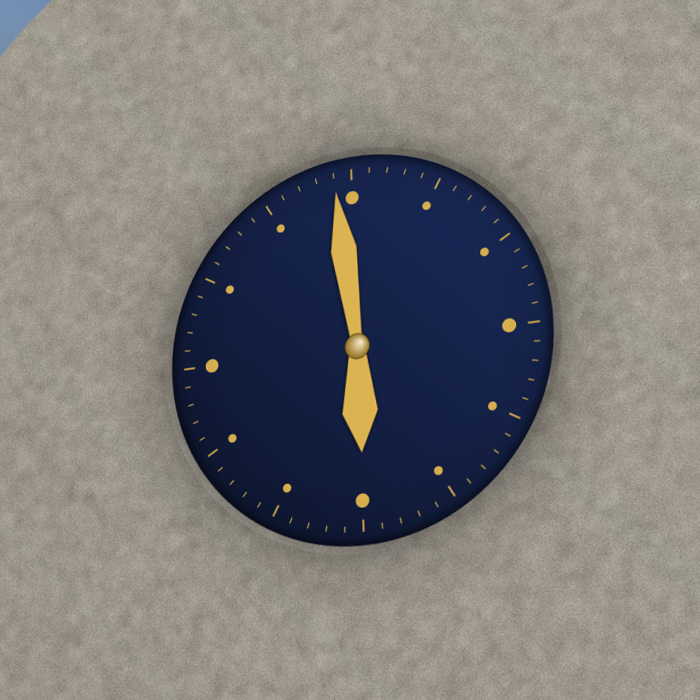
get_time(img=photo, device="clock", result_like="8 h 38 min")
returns 5 h 59 min
